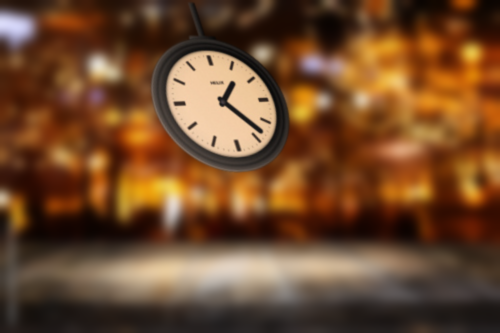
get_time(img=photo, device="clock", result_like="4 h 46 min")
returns 1 h 23 min
